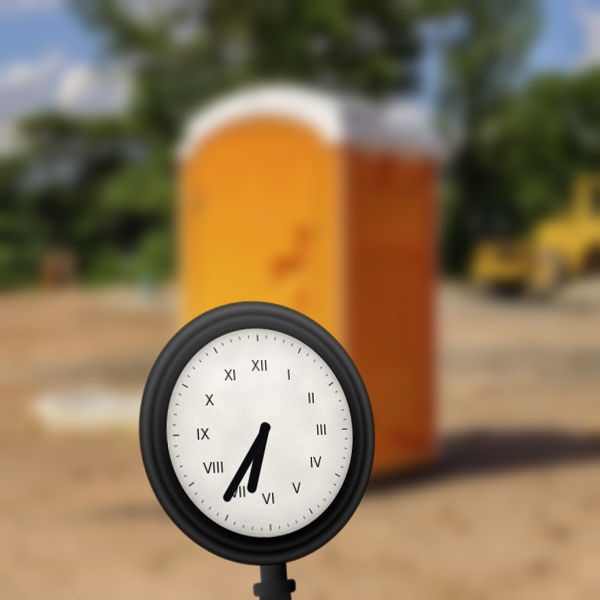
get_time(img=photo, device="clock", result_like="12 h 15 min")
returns 6 h 36 min
